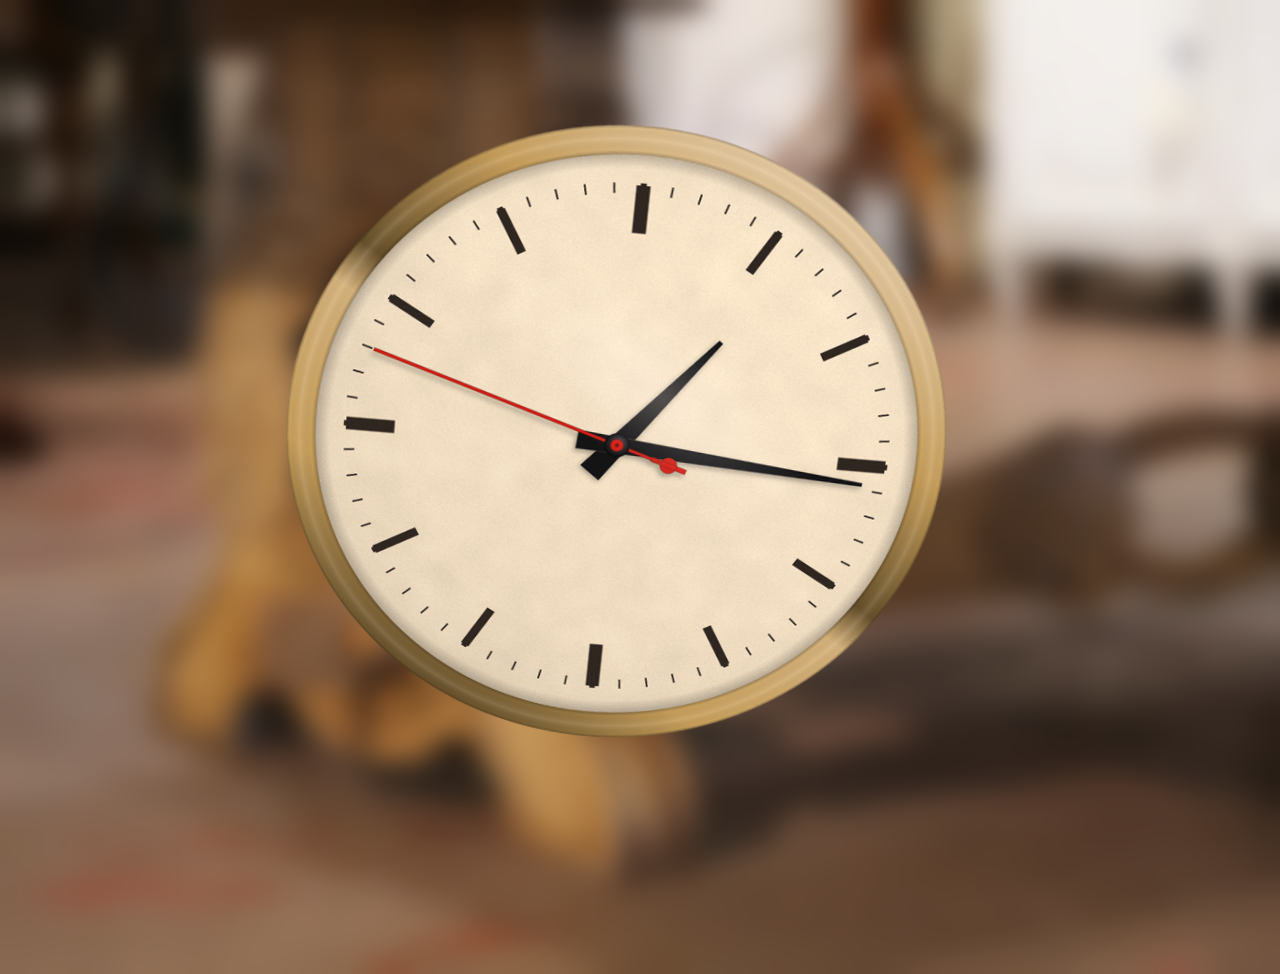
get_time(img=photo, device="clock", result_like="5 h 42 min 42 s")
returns 1 h 15 min 48 s
